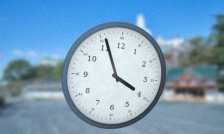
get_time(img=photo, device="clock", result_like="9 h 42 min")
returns 3 h 56 min
